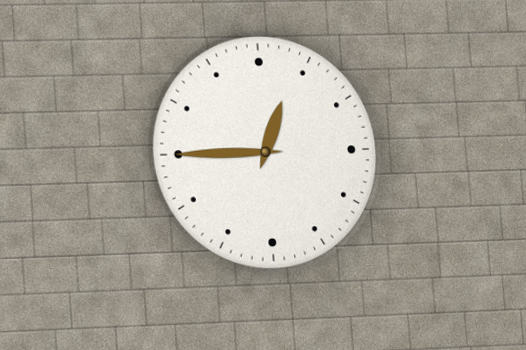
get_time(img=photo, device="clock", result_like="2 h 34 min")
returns 12 h 45 min
